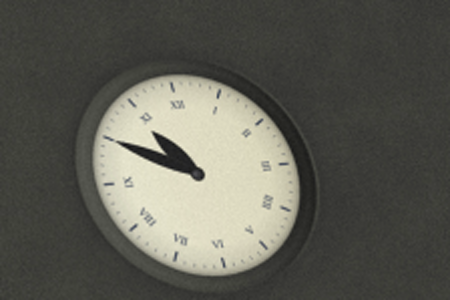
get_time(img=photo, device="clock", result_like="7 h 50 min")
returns 10 h 50 min
